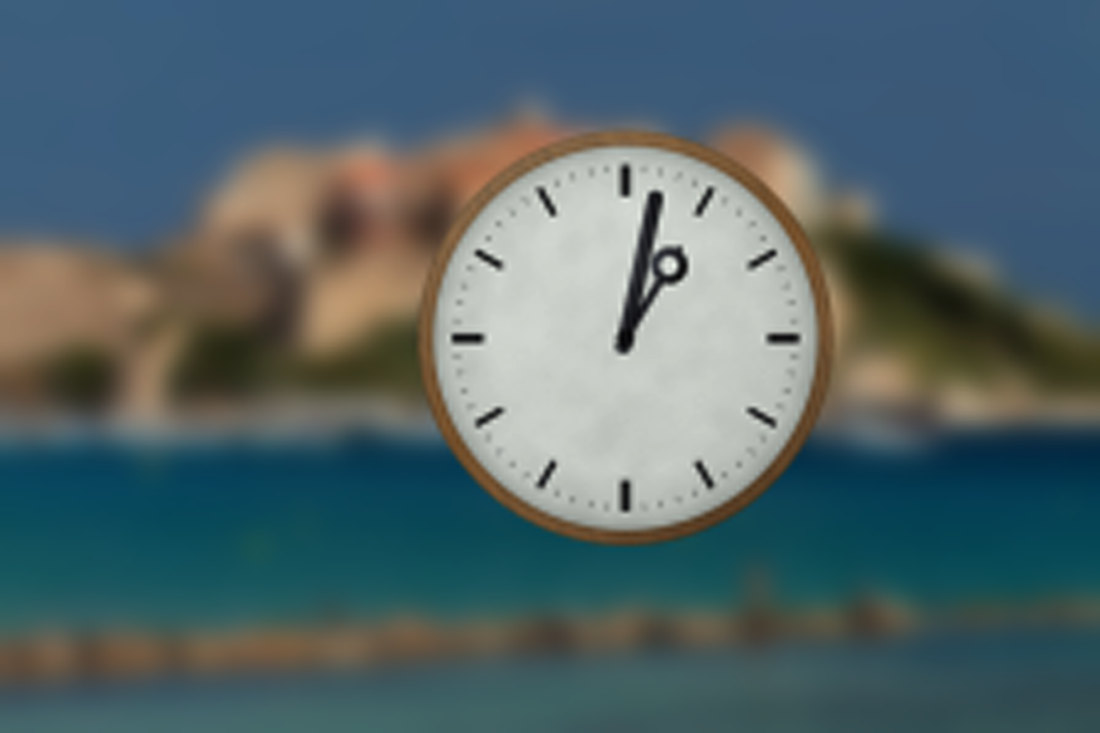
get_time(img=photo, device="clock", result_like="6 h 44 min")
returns 1 h 02 min
